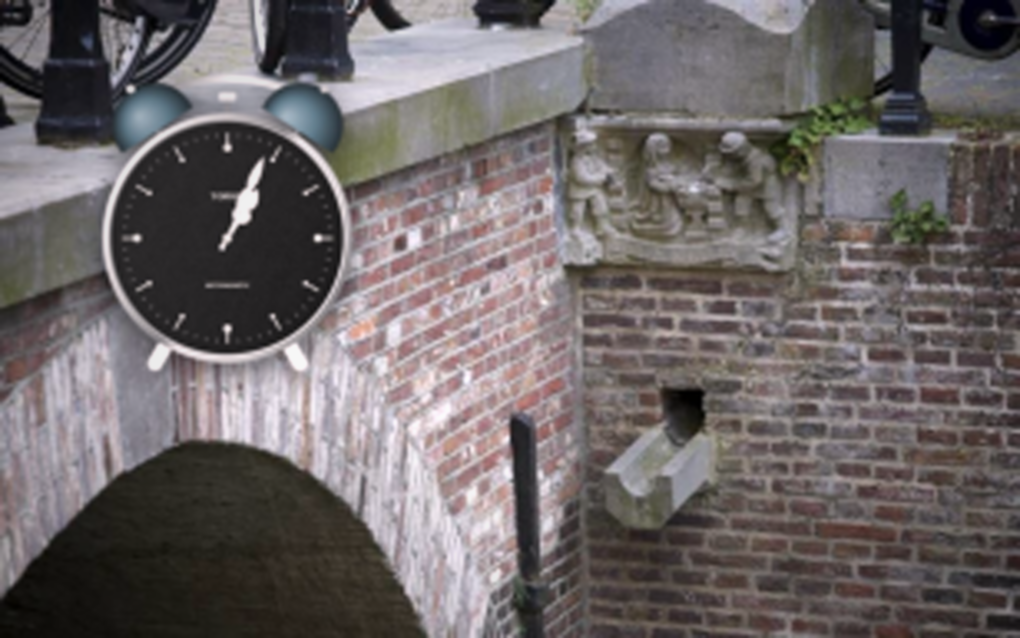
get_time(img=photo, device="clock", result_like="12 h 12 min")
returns 1 h 04 min
